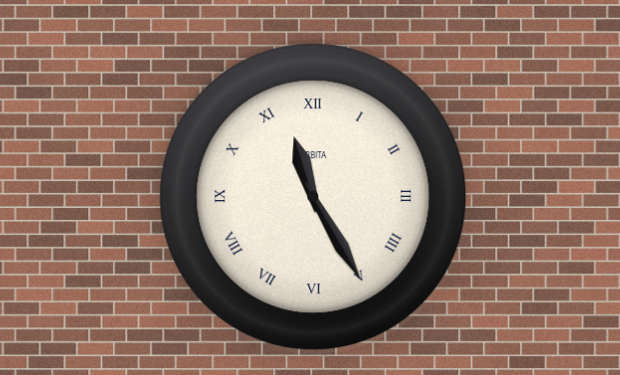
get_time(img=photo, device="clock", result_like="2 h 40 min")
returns 11 h 25 min
